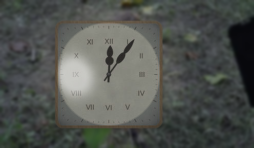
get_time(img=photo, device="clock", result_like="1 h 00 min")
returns 12 h 06 min
